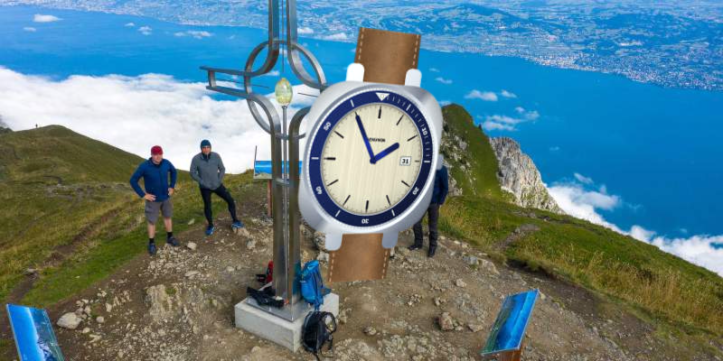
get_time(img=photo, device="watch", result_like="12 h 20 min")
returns 1 h 55 min
